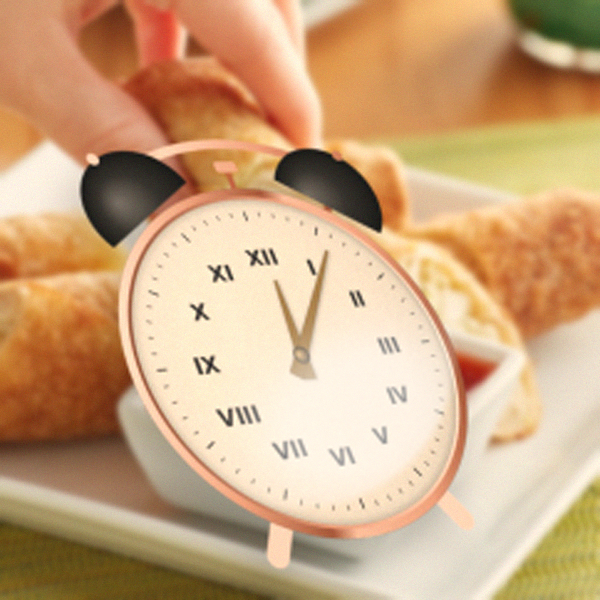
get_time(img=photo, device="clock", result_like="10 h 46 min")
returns 12 h 06 min
